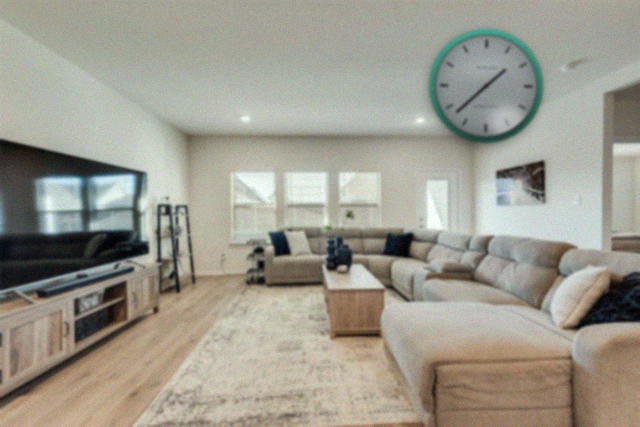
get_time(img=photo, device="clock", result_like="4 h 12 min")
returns 1 h 38 min
